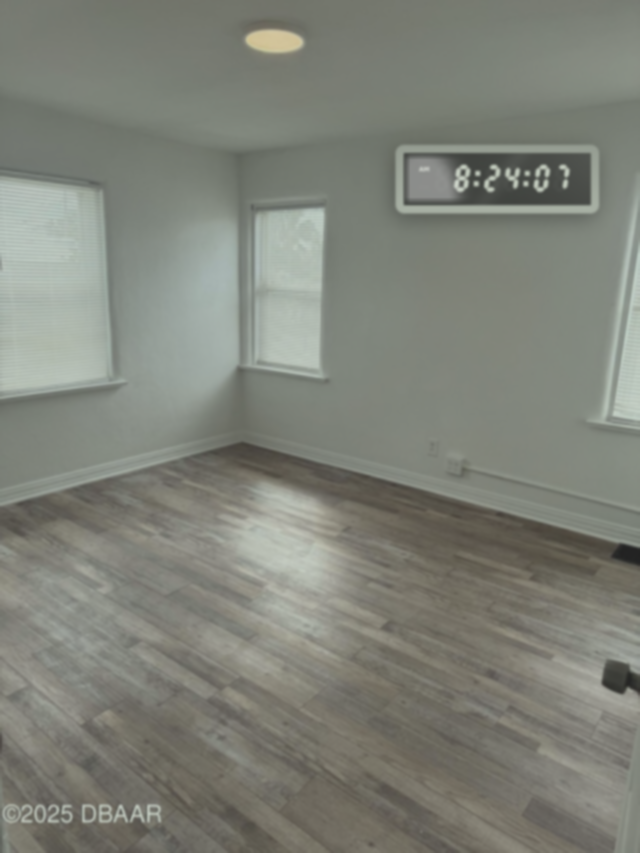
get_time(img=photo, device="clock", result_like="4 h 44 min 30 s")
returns 8 h 24 min 07 s
